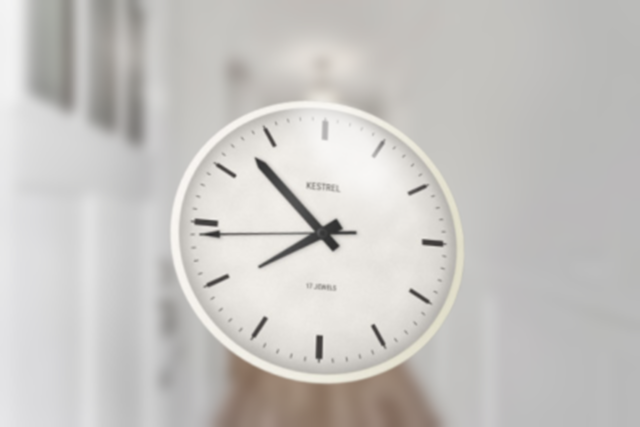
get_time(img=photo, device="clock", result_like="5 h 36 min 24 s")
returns 7 h 52 min 44 s
